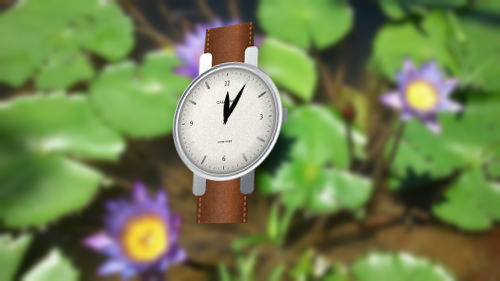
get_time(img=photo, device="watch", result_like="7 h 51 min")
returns 12 h 05 min
